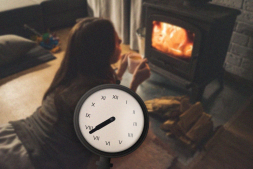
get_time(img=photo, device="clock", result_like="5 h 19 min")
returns 7 h 38 min
